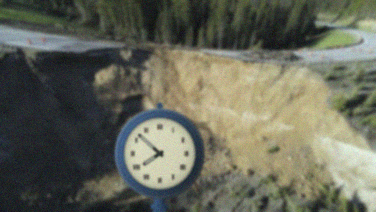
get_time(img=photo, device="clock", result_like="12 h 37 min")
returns 7 h 52 min
